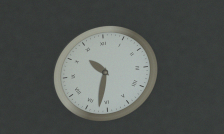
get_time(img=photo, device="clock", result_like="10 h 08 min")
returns 10 h 32 min
